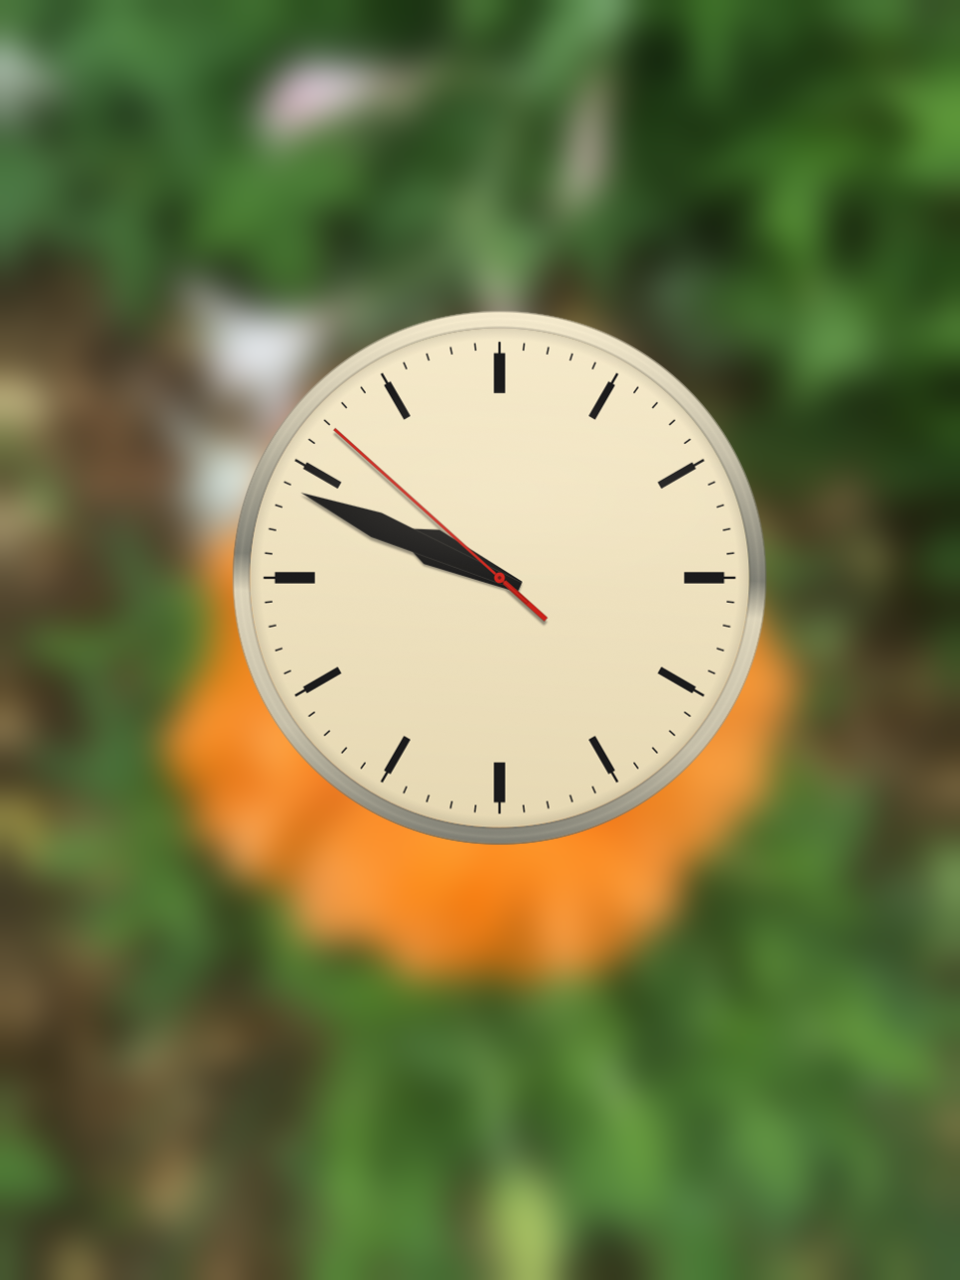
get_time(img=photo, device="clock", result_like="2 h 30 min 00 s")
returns 9 h 48 min 52 s
